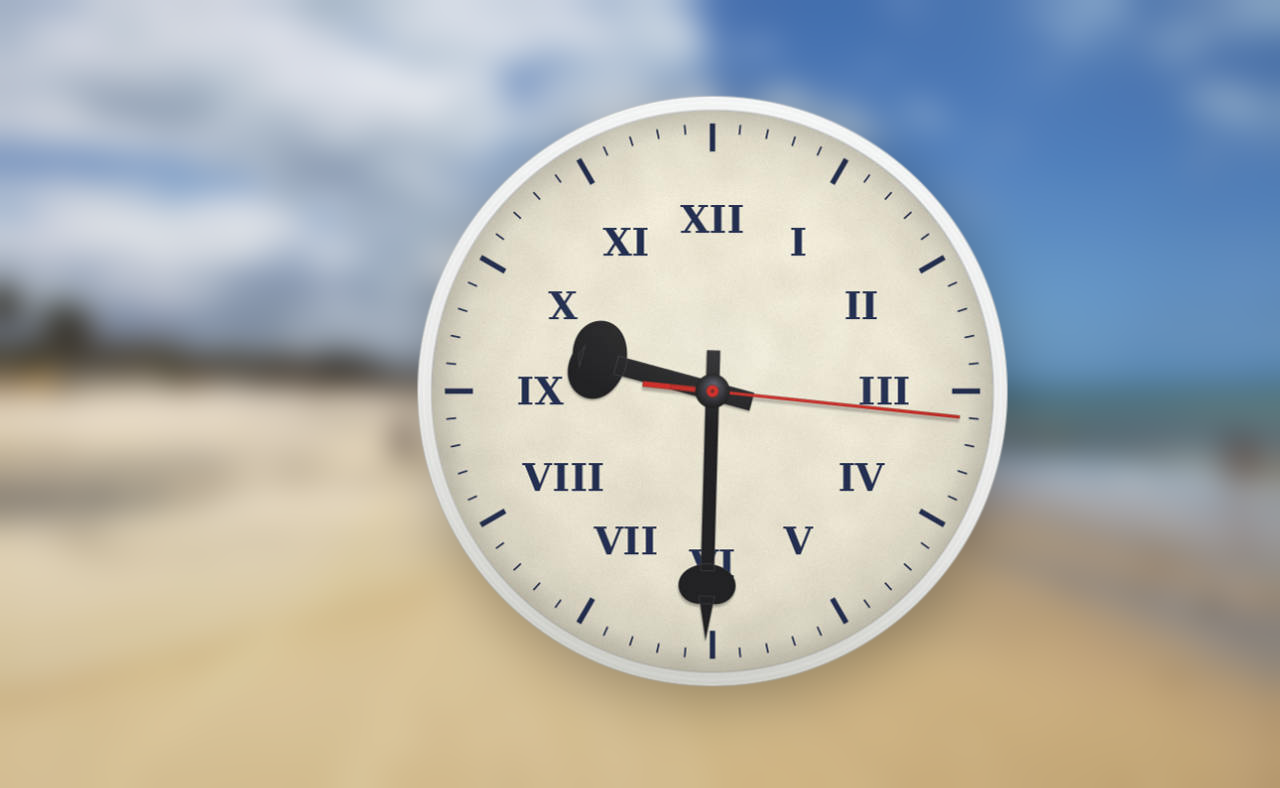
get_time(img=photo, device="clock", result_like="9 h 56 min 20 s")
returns 9 h 30 min 16 s
